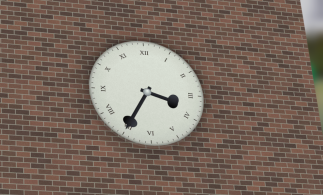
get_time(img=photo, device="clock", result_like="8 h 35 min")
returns 3 h 35 min
